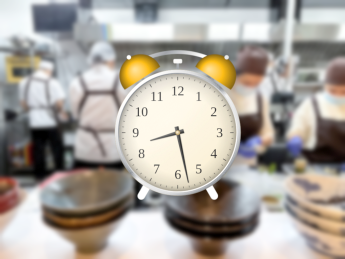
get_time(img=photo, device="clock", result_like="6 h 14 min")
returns 8 h 28 min
